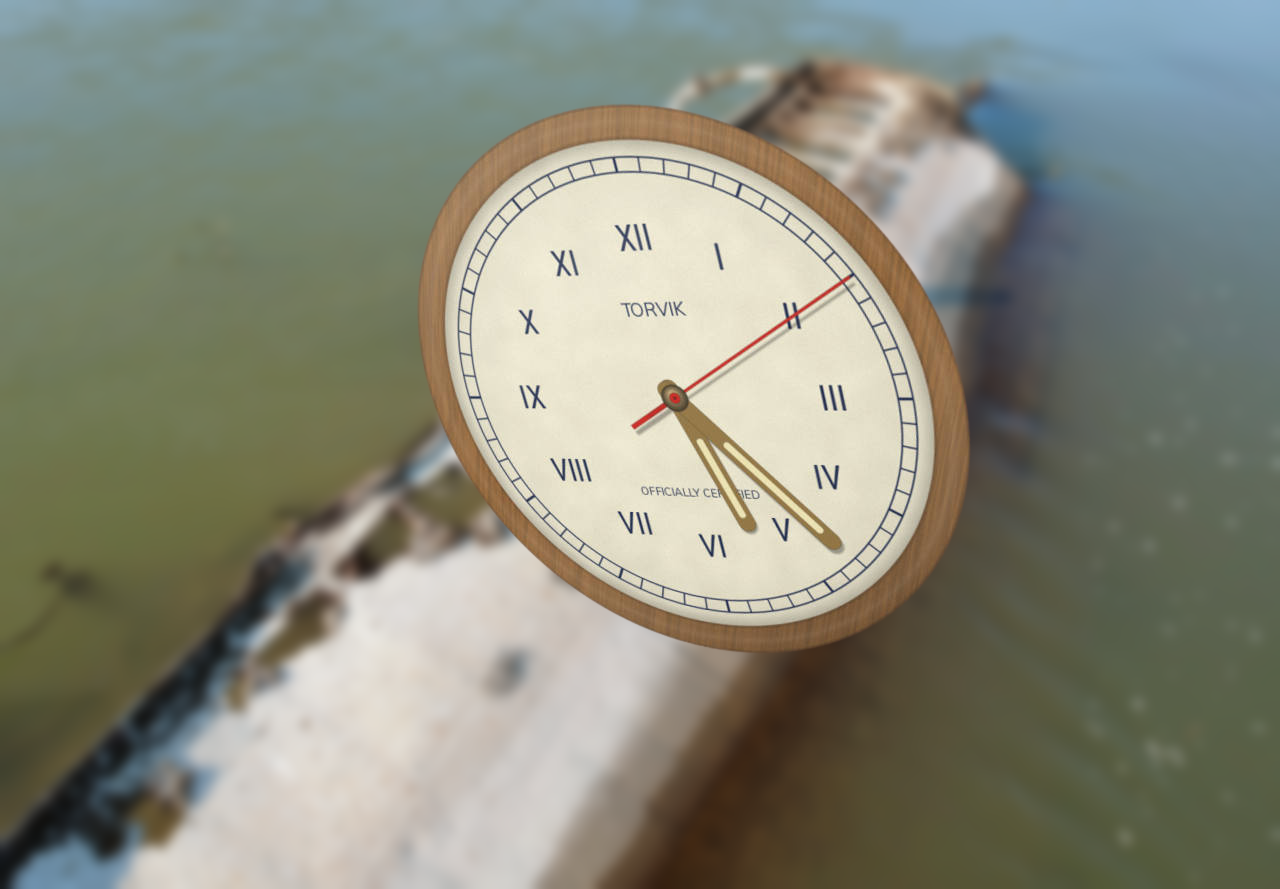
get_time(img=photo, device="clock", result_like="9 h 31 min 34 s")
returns 5 h 23 min 10 s
